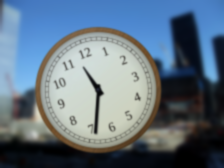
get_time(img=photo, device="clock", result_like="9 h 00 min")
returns 11 h 34 min
